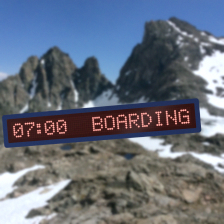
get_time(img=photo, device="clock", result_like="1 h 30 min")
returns 7 h 00 min
